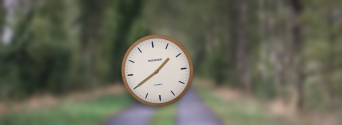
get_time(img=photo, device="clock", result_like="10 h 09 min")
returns 1 h 40 min
